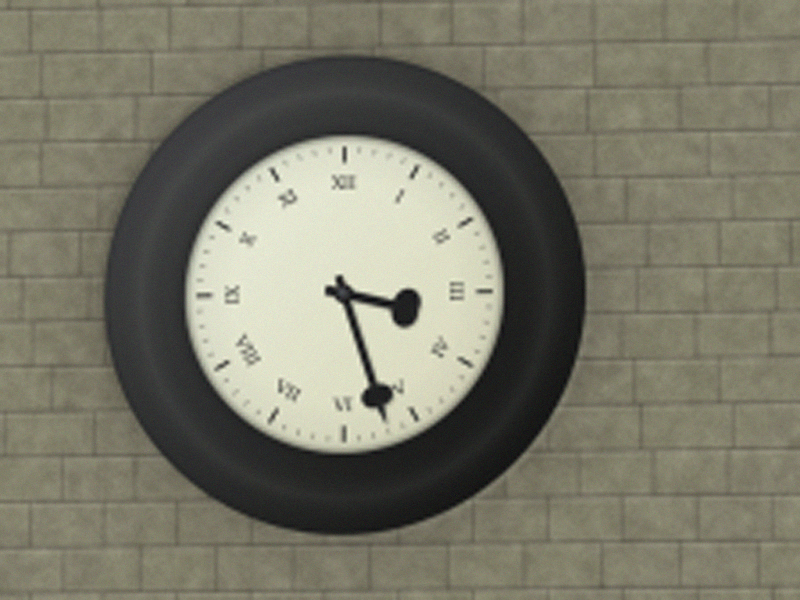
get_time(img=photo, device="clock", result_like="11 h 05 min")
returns 3 h 27 min
